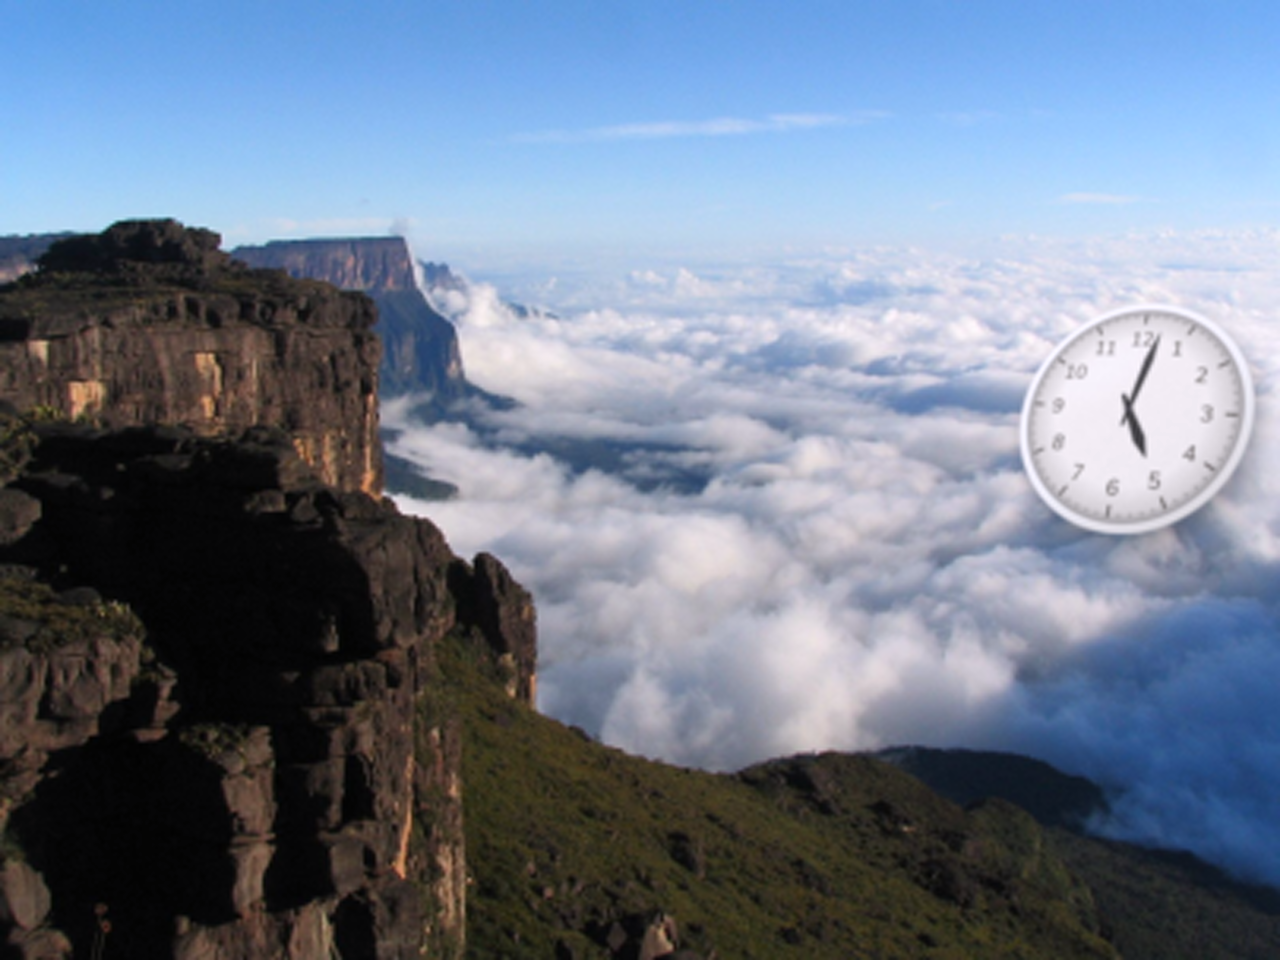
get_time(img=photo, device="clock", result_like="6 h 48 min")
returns 5 h 02 min
